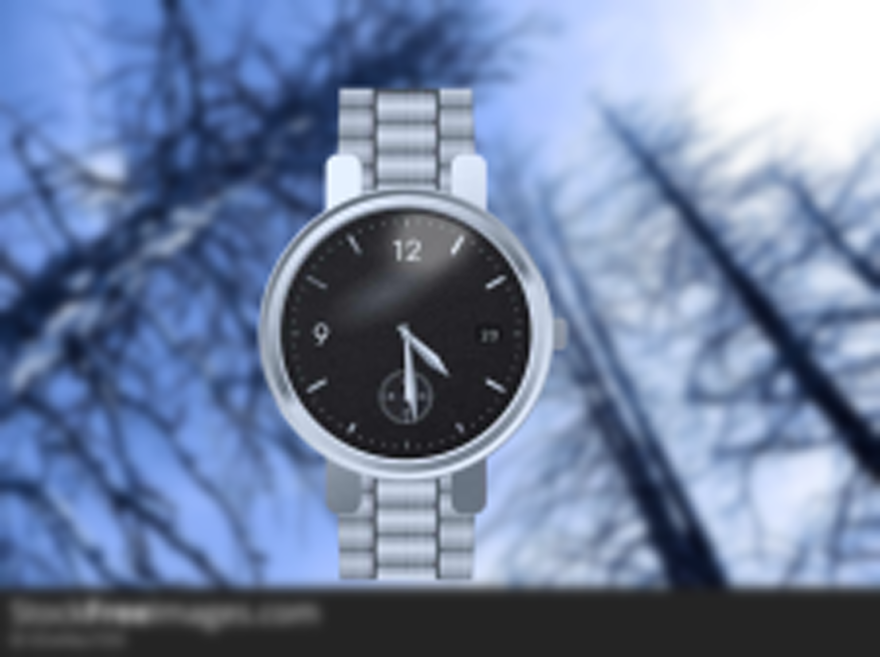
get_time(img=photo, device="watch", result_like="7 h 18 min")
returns 4 h 29 min
